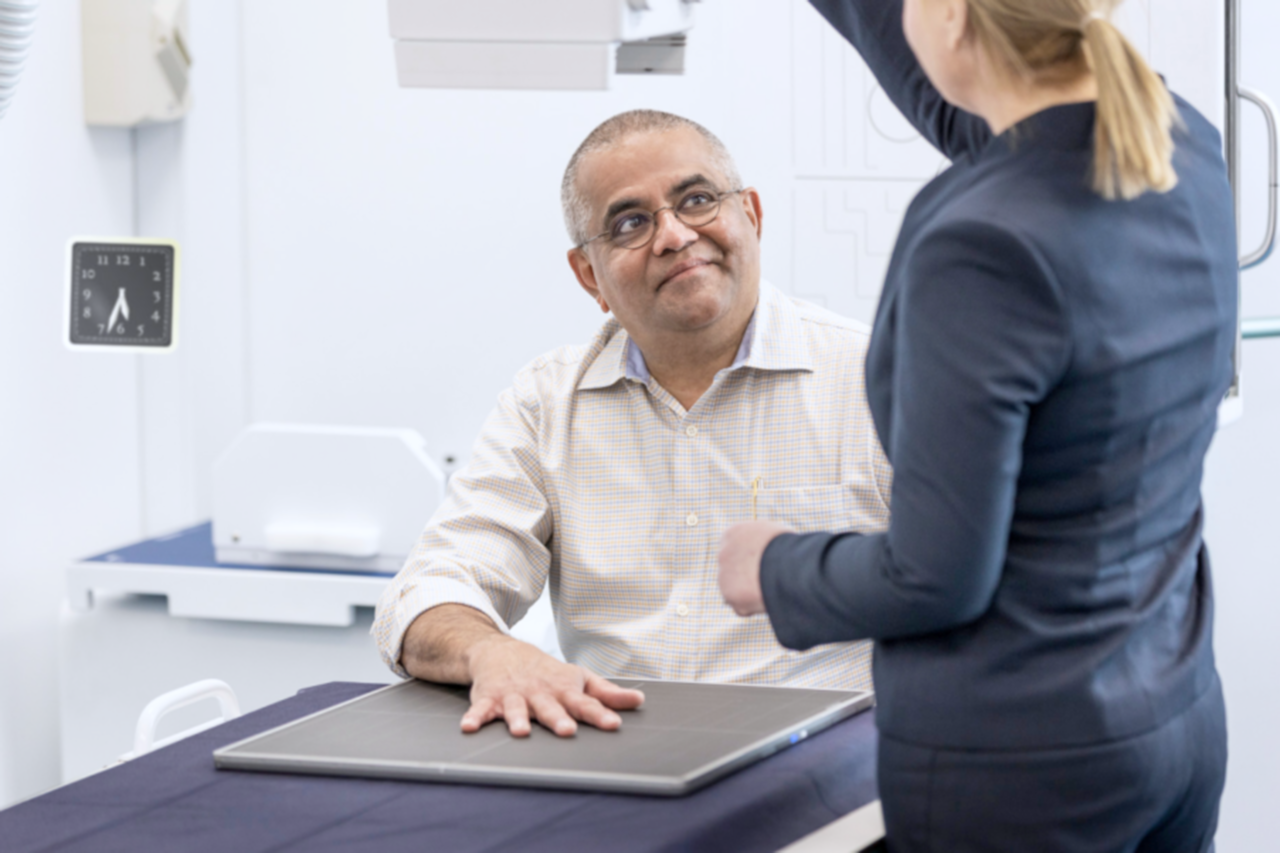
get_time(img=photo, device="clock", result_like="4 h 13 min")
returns 5 h 33 min
